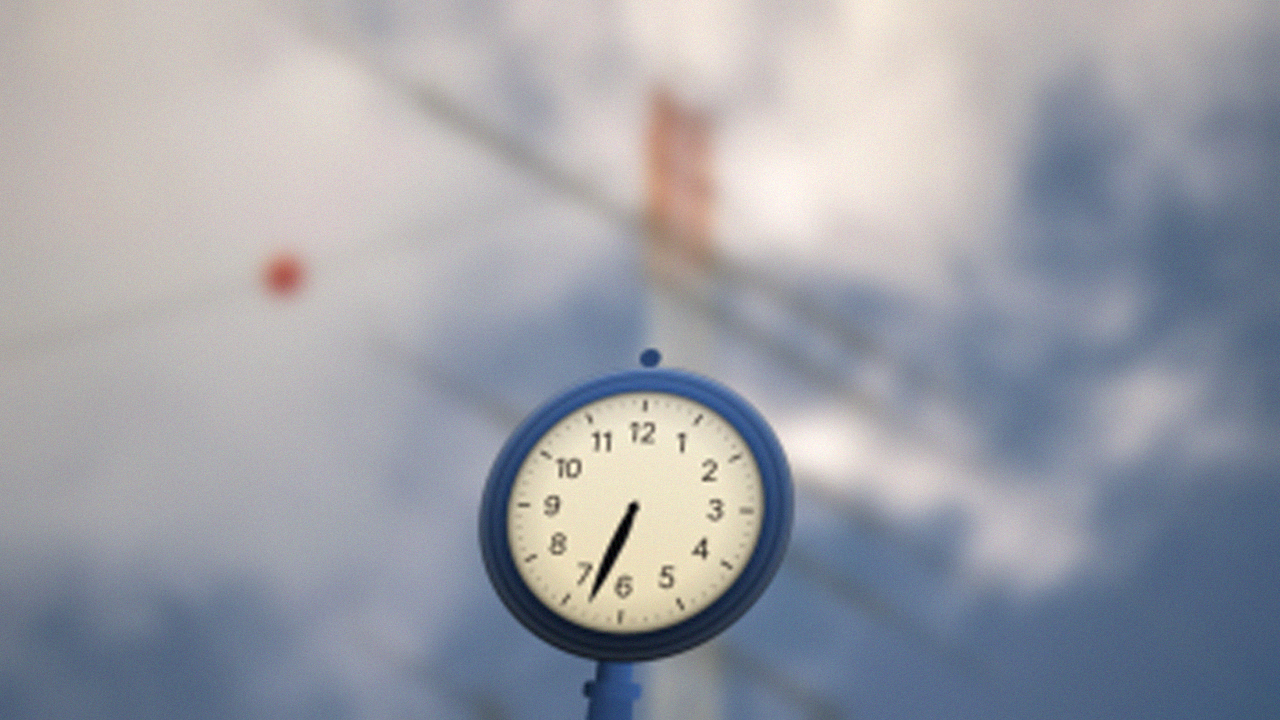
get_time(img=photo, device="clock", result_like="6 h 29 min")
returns 6 h 33 min
